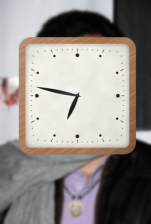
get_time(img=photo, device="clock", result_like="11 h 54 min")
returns 6 h 47 min
